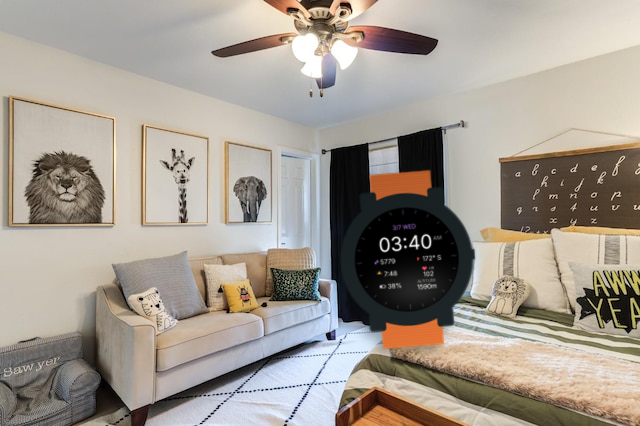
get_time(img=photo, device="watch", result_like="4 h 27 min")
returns 3 h 40 min
